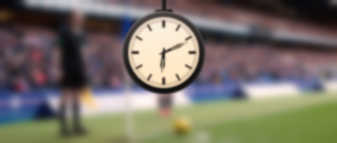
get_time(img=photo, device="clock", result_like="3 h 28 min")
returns 6 h 11 min
